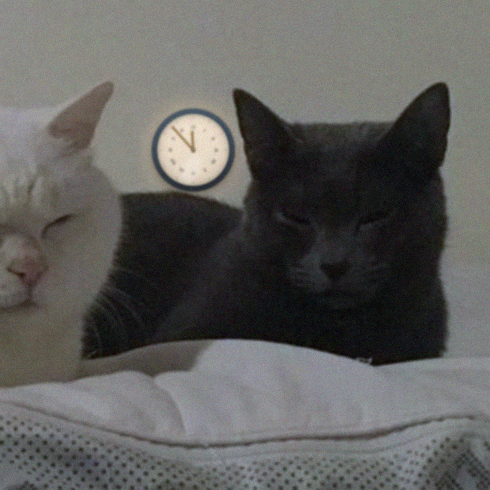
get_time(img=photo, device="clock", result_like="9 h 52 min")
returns 11 h 53 min
